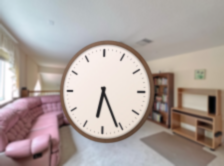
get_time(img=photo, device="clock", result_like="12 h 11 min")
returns 6 h 26 min
